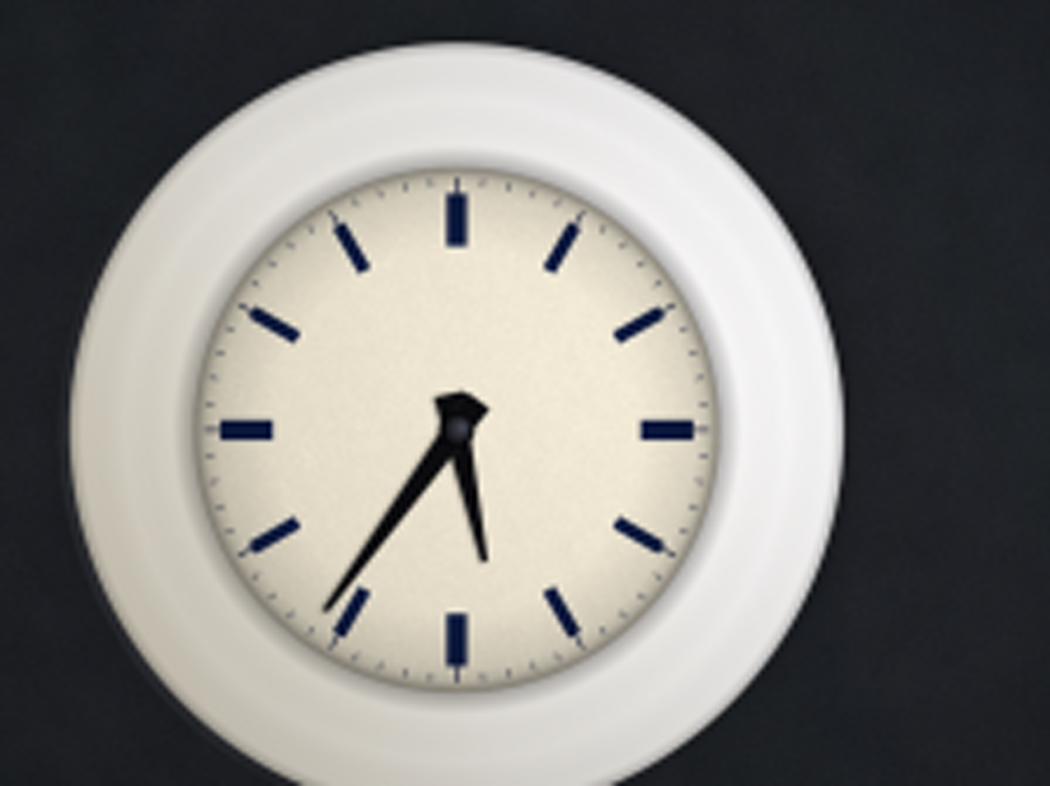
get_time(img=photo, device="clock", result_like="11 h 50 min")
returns 5 h 36 min
